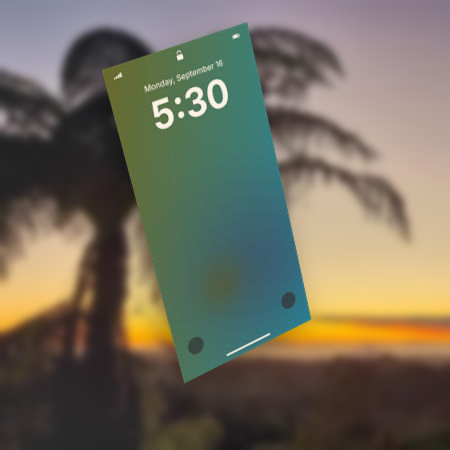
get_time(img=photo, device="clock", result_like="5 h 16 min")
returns 5 h 30 min
